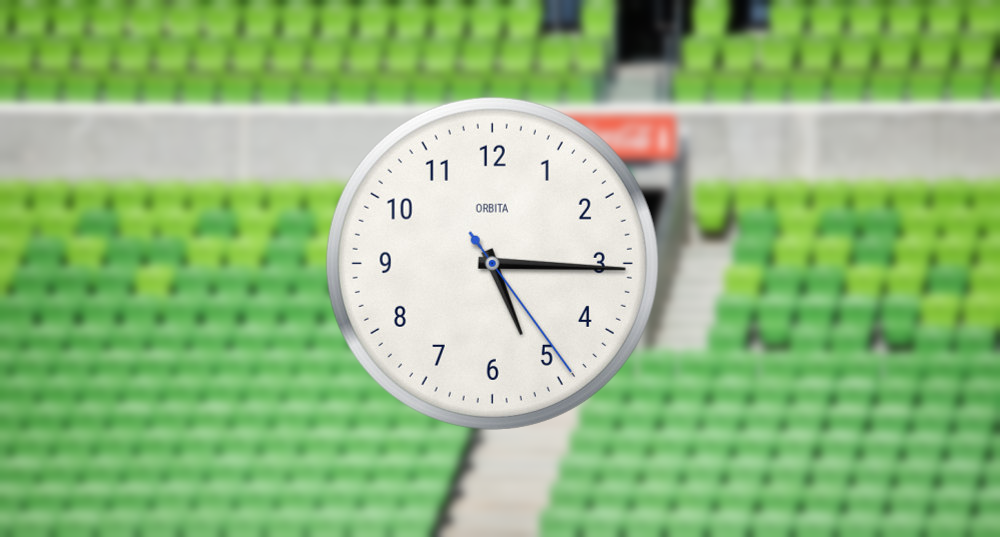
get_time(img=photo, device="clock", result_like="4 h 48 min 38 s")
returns 5 h 15 min 24 s
